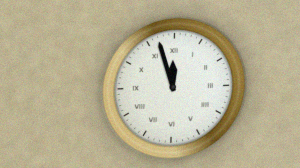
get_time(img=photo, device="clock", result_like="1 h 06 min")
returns 11 h 57 min
